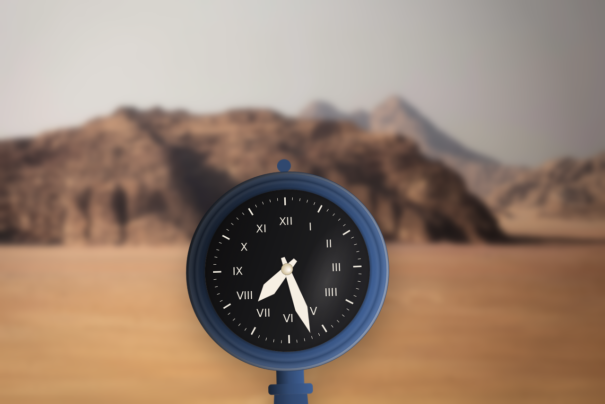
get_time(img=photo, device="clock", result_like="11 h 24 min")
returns 7 h 27 min
